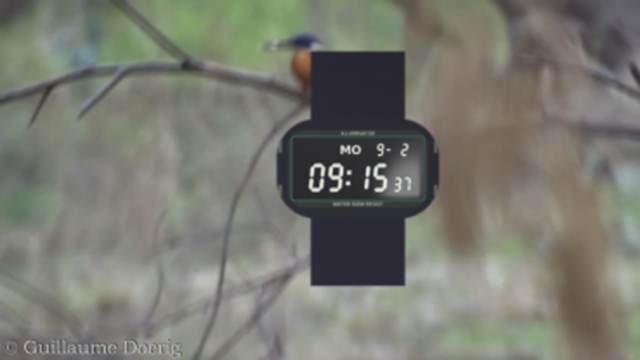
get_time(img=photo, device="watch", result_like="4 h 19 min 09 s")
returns 9 h 15 min 37 s
